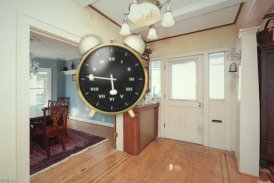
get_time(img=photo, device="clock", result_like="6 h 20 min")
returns 5 h 46 min
